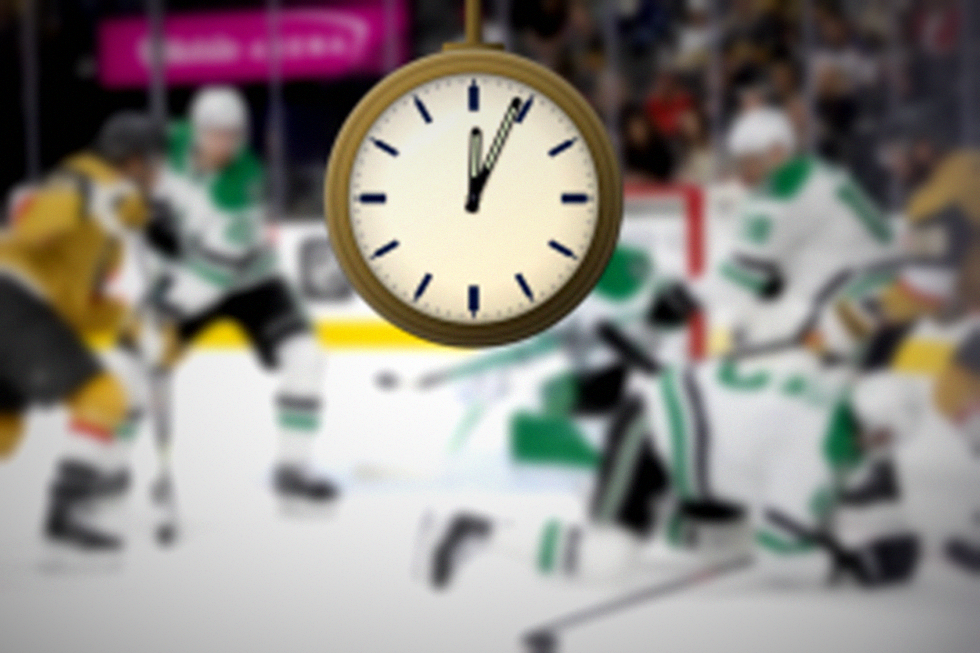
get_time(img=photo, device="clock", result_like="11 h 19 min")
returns 12 h 04 min
